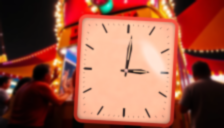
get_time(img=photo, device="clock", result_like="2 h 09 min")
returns 3 h 01 min
